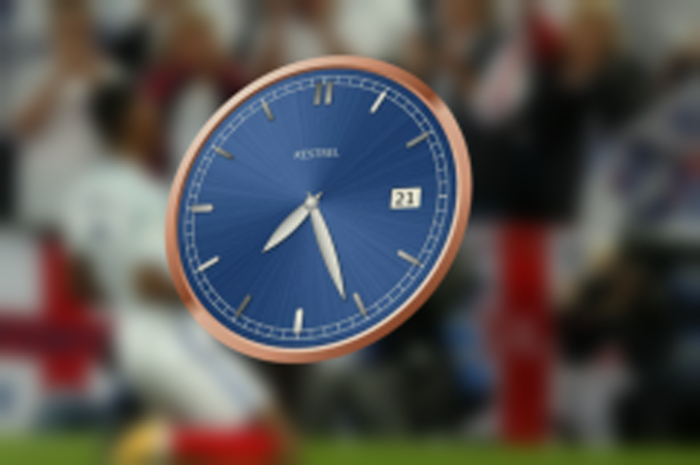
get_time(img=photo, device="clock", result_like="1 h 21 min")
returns 7 h 26 min
